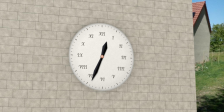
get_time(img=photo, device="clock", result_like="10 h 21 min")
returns 12 h 34 min
